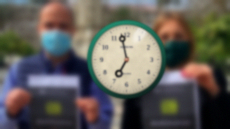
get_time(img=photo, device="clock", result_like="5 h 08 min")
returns 6 h 58 min
